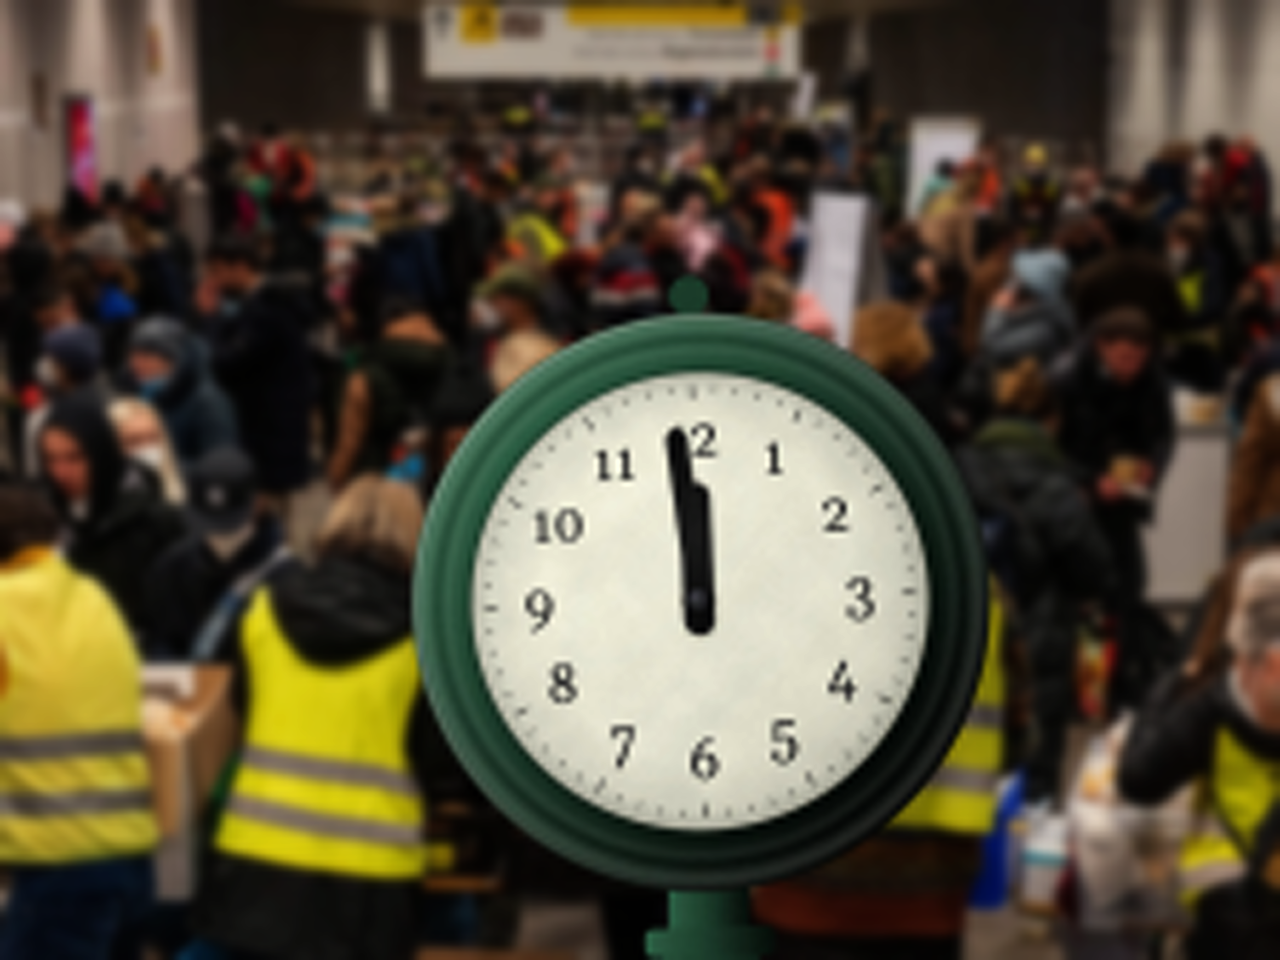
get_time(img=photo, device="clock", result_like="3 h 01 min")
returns 11 h 59 min
